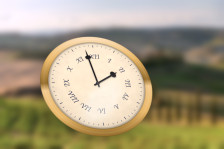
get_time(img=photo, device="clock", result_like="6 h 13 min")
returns 1 h 58 min
